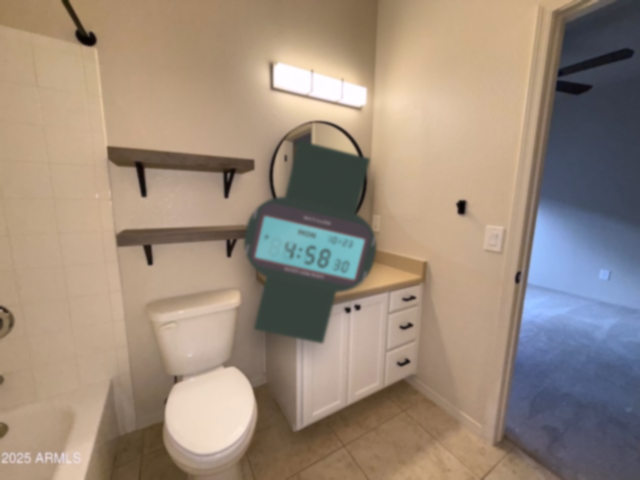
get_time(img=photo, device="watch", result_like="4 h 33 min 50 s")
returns 4 h 58 min 30 s
